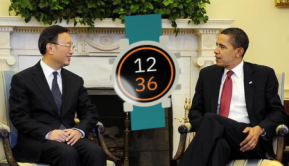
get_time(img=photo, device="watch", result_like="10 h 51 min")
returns 12 h 36 min
